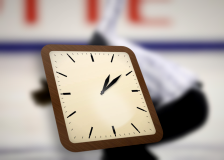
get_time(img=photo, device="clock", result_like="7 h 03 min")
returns 1 h 09 min
